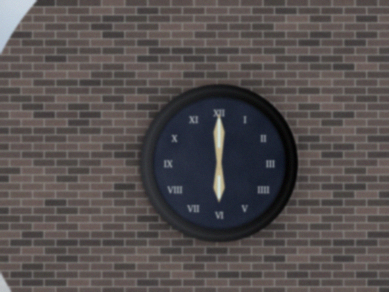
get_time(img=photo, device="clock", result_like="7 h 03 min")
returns 6 h 00 min
